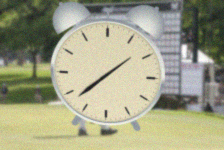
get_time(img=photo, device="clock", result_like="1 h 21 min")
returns 1 h 38 min
